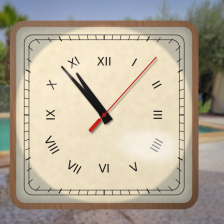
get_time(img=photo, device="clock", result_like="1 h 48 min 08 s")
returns 10 h 53 min 07 s
